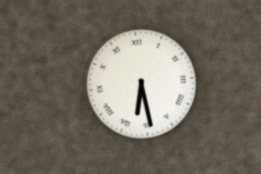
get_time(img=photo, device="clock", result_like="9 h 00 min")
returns 6 h 29 min
